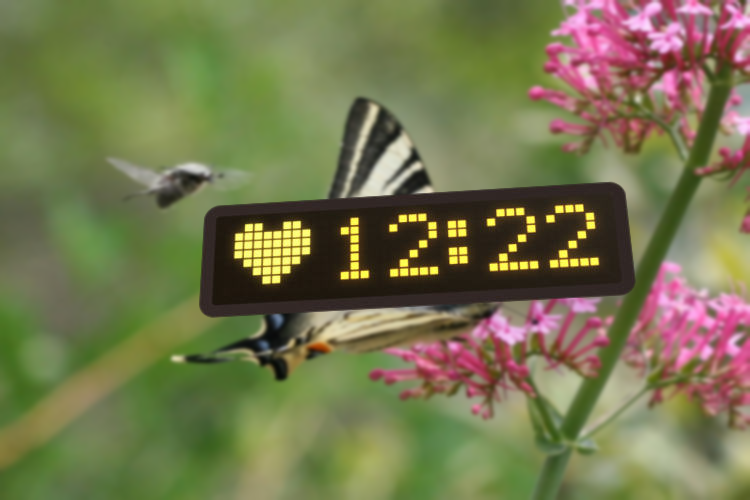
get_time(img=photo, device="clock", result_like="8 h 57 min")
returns 12 h 22 min
